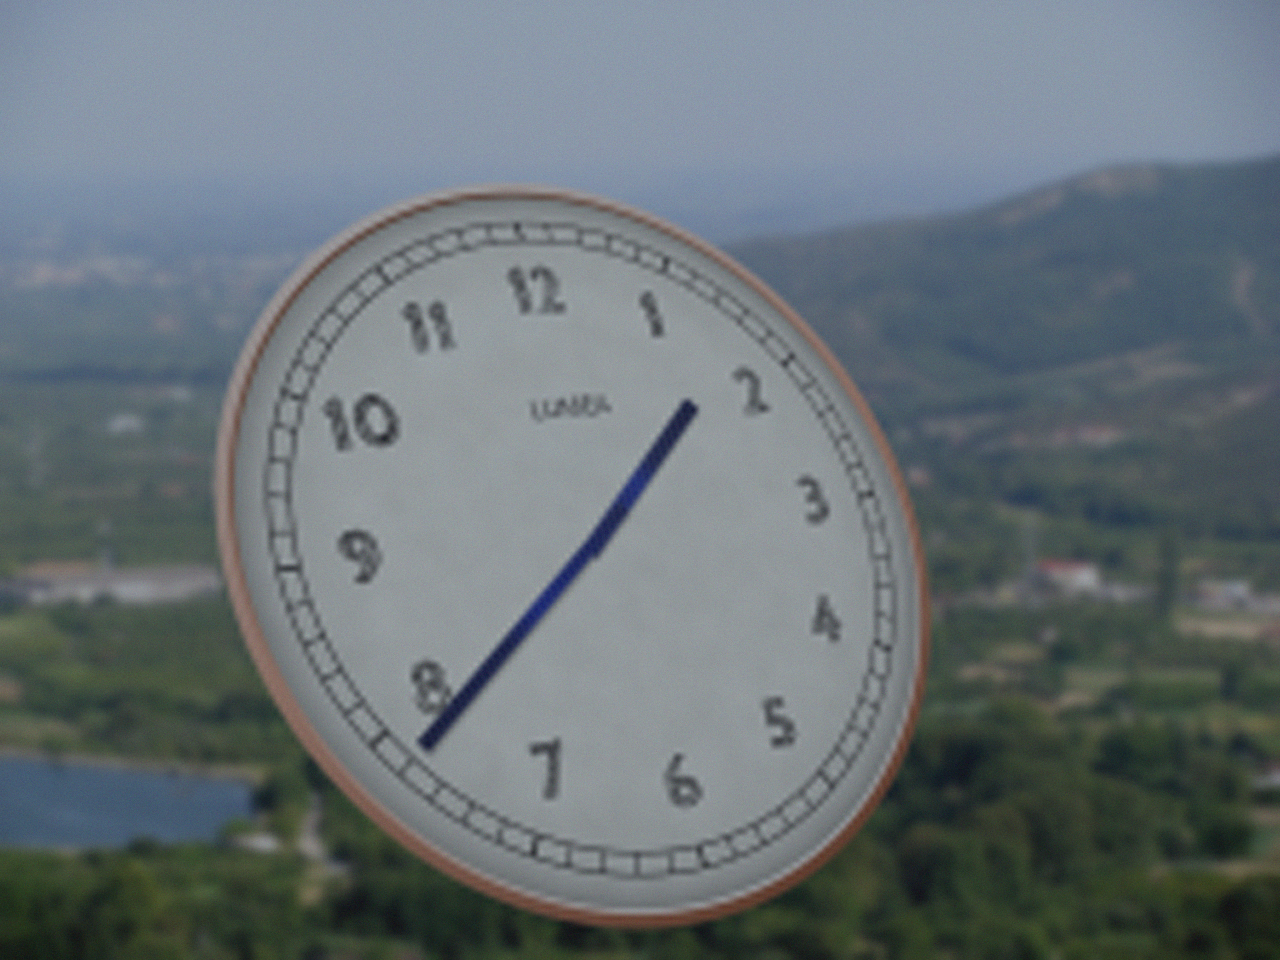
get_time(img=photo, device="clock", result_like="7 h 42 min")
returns 1 h 39 min
